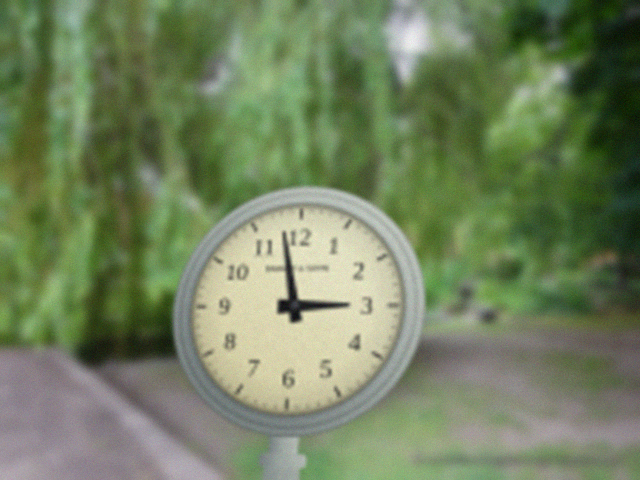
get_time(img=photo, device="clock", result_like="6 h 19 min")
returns 2 h 58 min
